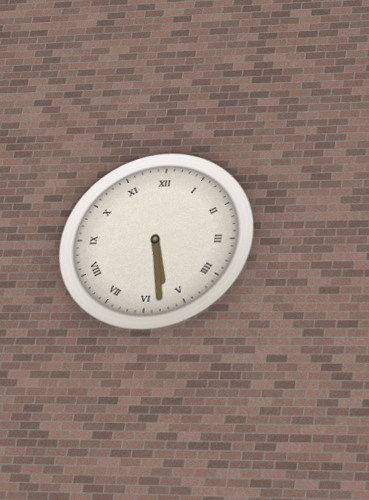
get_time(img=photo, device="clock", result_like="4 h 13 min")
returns 5 h 28 min
